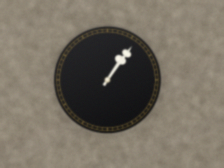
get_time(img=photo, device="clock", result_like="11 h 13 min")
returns 1 h 06 min
